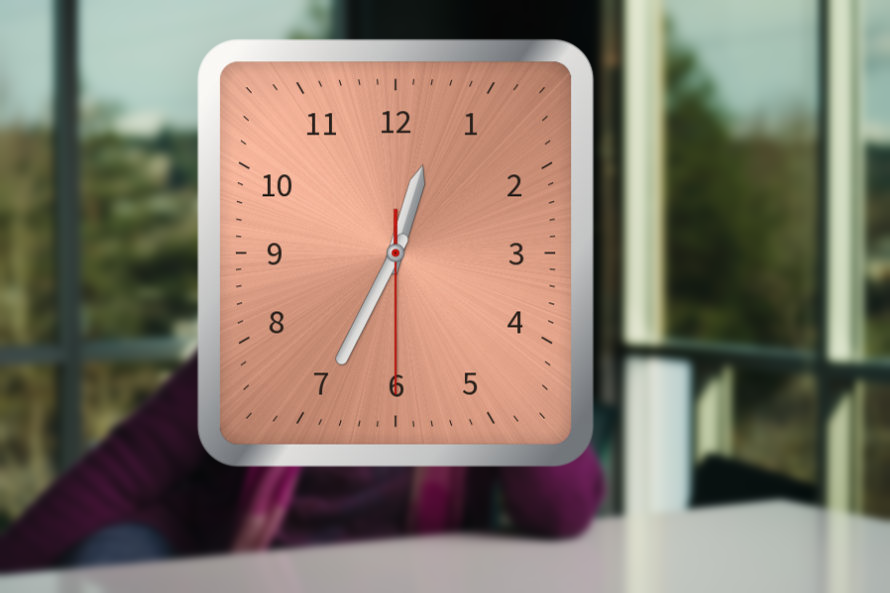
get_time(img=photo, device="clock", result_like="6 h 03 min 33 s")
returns 12 h 34 min 30 s
